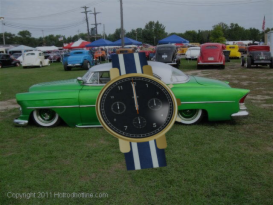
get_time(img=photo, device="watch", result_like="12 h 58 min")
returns 12 h 00 min
